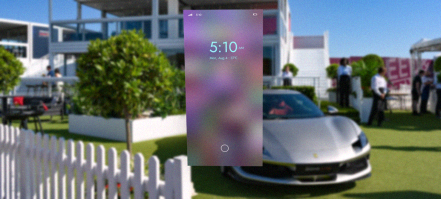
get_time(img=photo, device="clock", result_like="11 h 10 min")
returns 5 h 10 min
